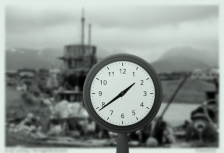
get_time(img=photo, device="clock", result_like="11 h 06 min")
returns 1 h 39 min
